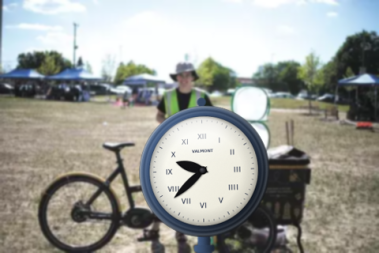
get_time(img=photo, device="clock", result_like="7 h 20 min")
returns 9 h 38 min
